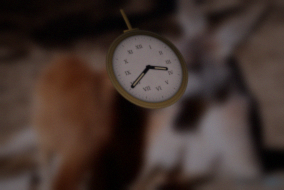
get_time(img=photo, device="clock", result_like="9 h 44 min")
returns 3 h 40 min
